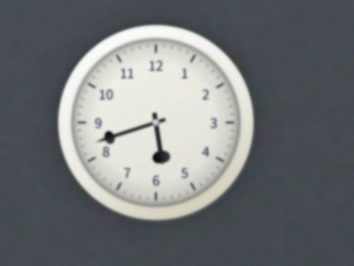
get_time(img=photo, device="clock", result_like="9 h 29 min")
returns 5 h 42 min
